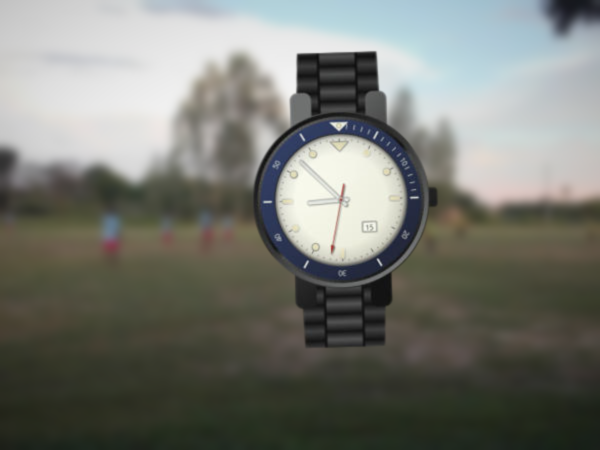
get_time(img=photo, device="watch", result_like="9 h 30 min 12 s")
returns 8 h 52 min 32 s
